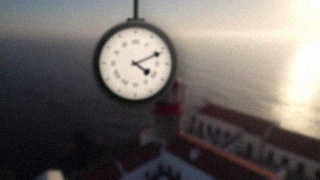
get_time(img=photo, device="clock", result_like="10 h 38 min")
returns 4 h 11 min
